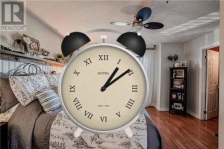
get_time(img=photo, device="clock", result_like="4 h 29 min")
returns 1 h 09 min
